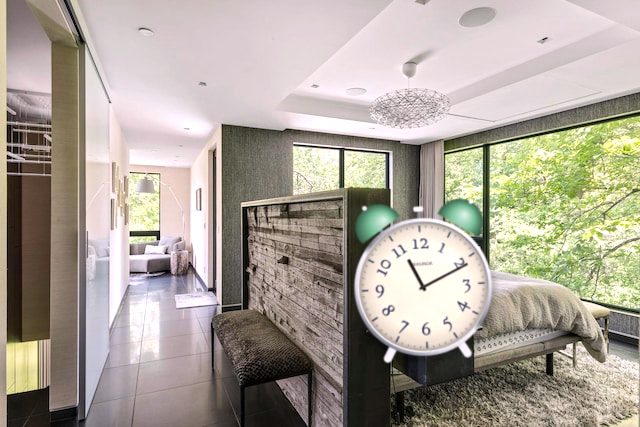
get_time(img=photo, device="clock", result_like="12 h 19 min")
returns 11 h 11 min
